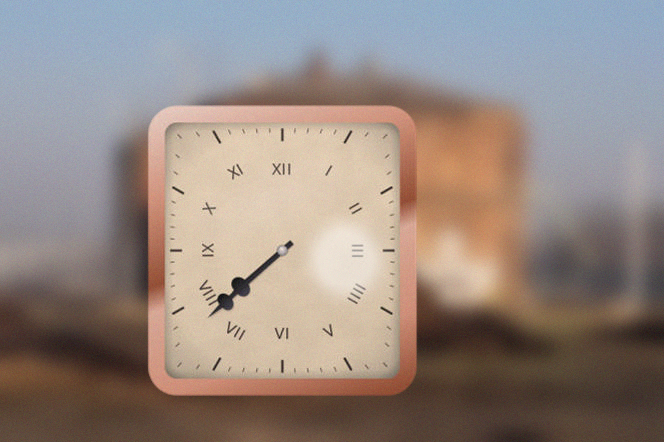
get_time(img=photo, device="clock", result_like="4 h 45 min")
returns 7 h 38 min
